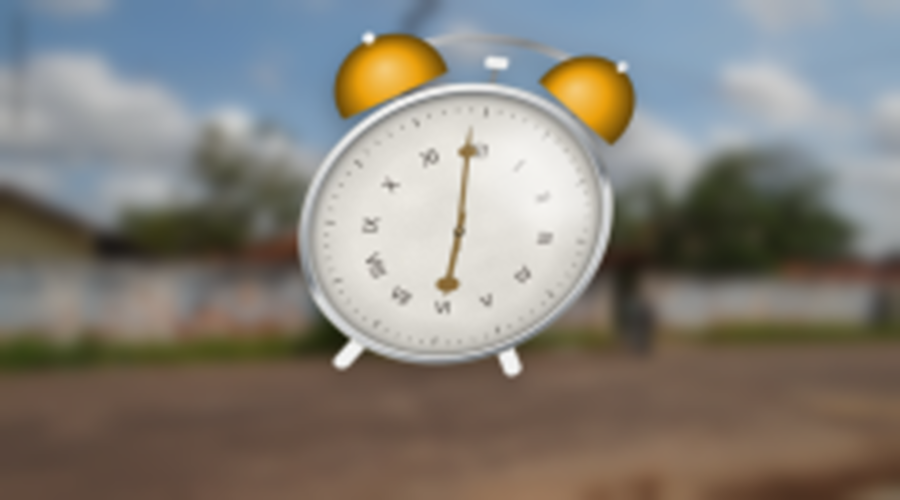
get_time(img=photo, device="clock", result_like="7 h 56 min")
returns 5 h 59 min
